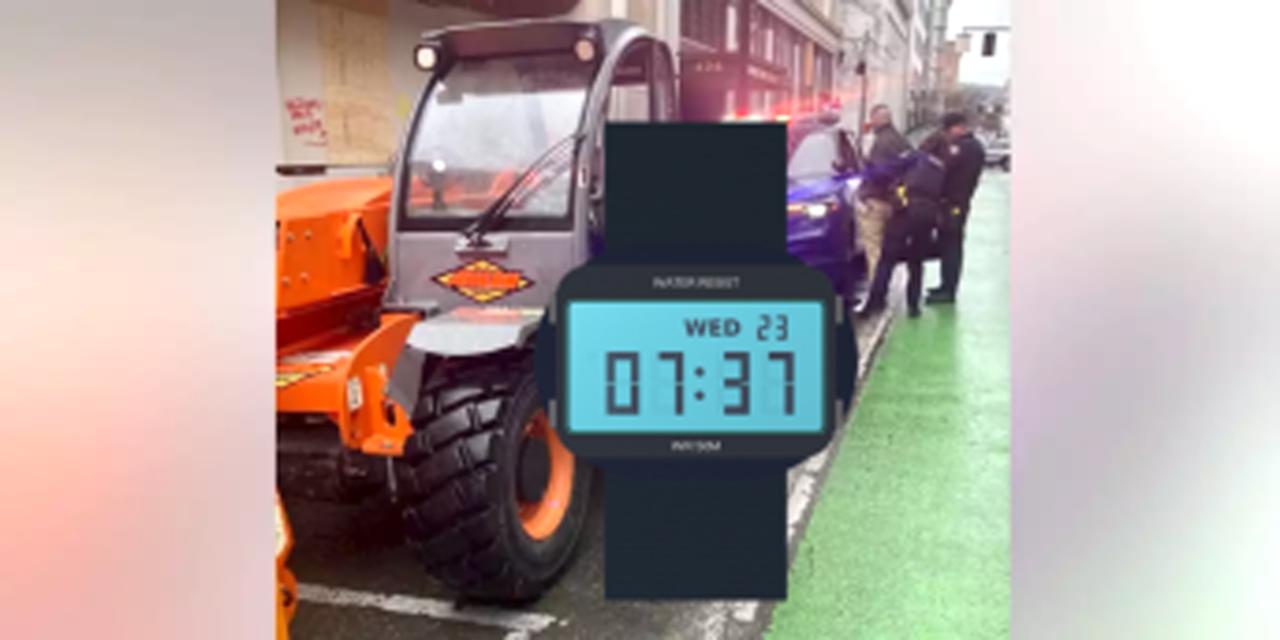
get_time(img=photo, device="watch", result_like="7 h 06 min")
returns 7 h 37 min
